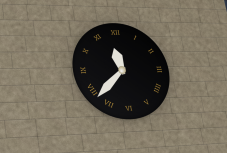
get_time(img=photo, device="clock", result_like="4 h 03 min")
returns 11 h 38 min
